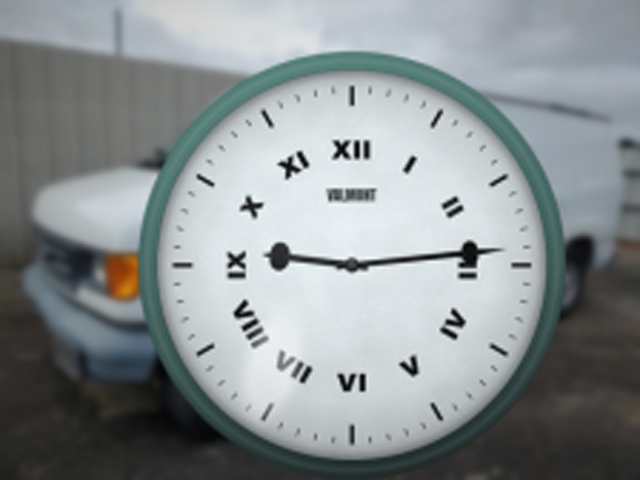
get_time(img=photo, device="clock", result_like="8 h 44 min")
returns 9 h 14 min
